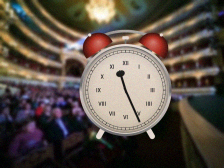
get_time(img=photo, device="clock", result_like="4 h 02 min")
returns 11 h 26 min
